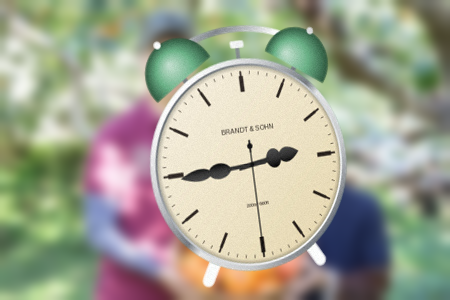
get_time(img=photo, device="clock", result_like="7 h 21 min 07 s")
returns 2 h 44 min 30 s
